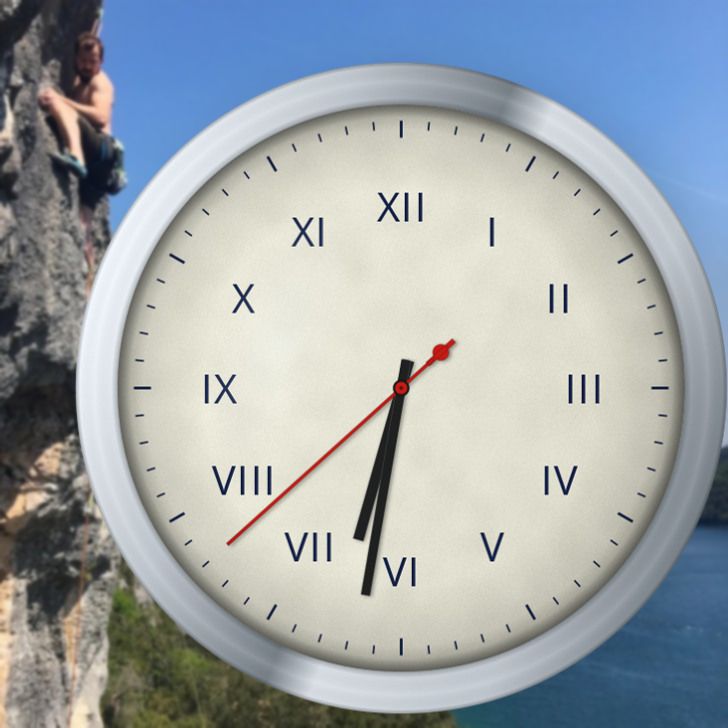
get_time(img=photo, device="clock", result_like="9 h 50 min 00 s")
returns 6 h 31 min 38 s
